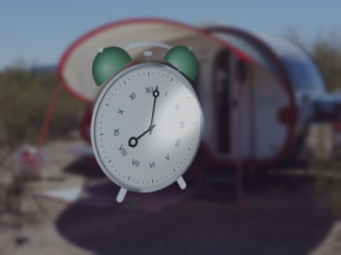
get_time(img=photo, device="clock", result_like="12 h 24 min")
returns 8 h 02 min
